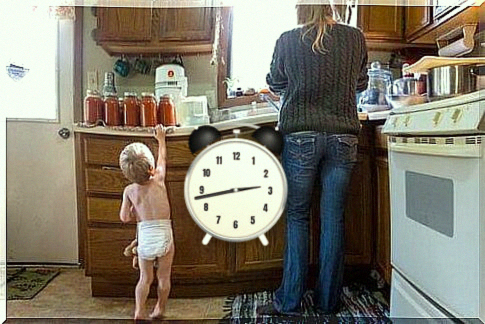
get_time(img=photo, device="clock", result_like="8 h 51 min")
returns 2 h 43 min
